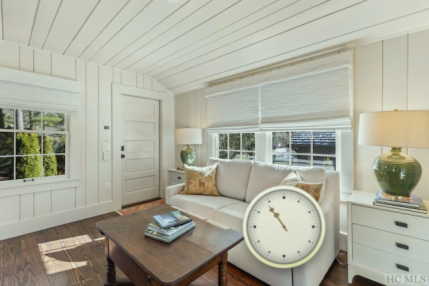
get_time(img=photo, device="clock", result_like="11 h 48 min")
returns 10 h 54 min
